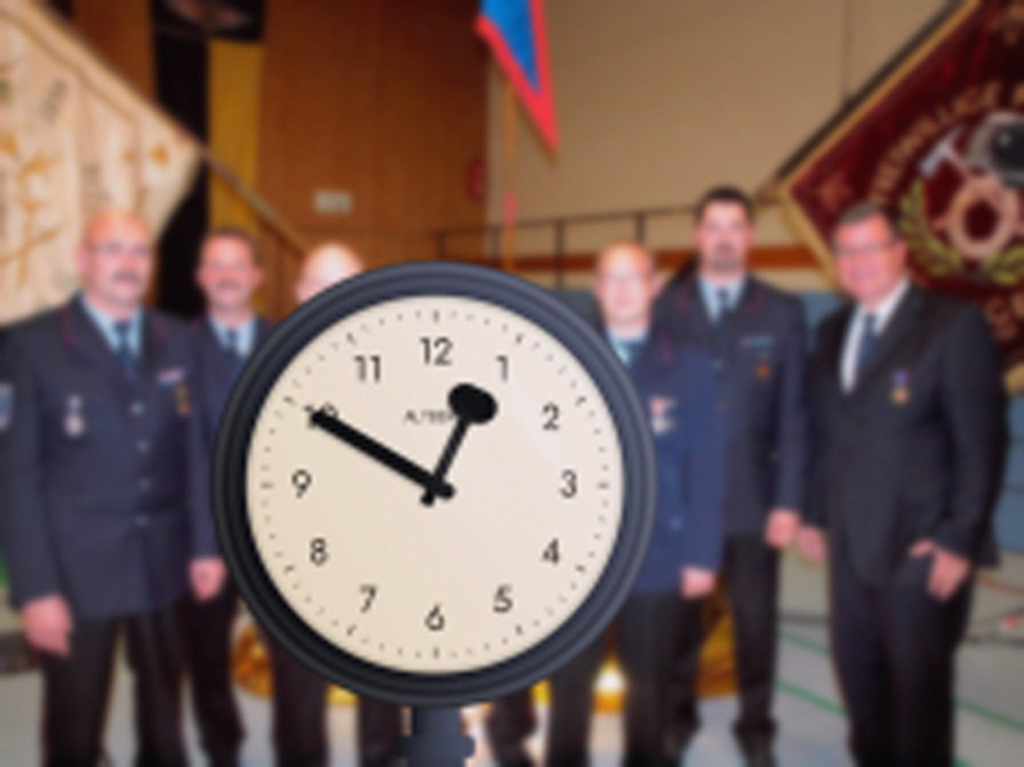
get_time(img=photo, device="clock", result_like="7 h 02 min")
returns 12 h 50 min
